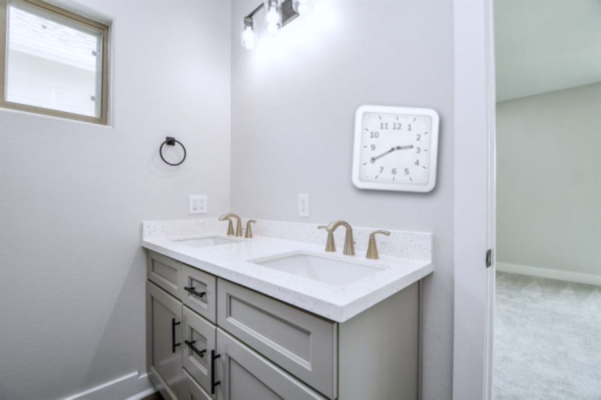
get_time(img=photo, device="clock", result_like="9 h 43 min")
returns 2 h 40 min
